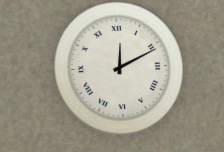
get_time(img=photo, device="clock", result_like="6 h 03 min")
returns 12 h 11 min
